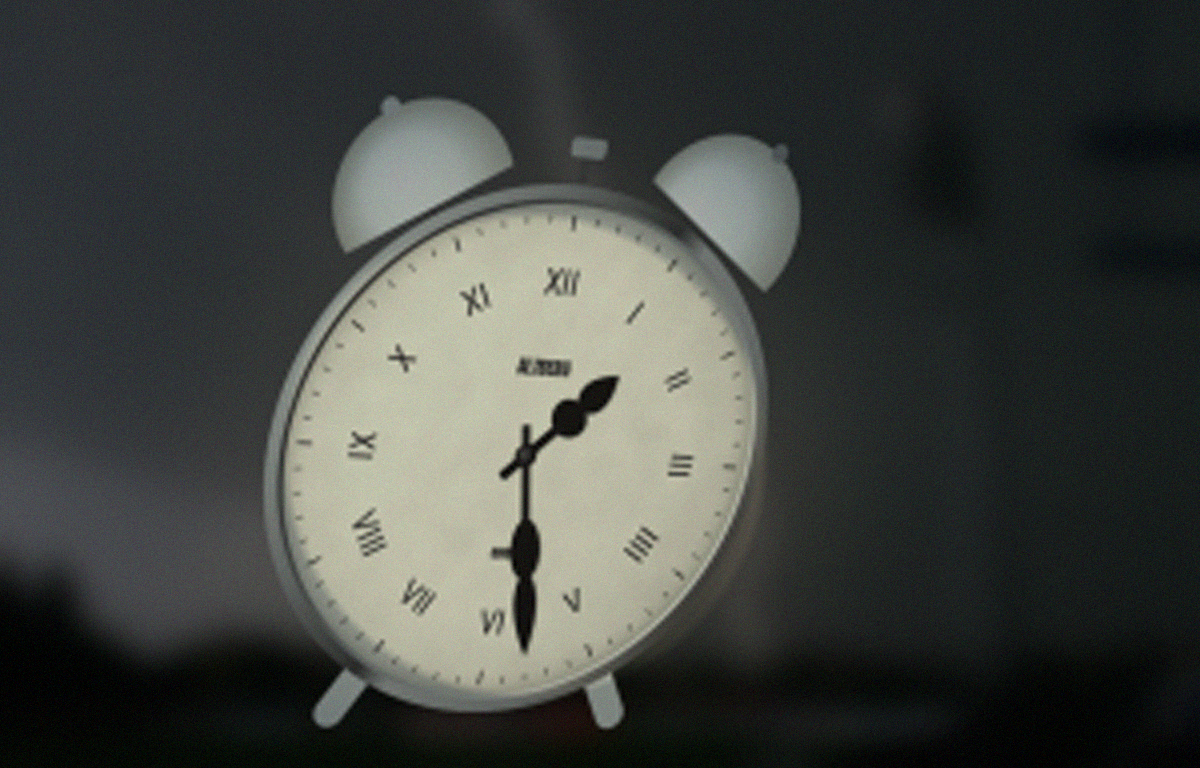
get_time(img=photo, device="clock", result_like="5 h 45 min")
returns 1 h 28 min
